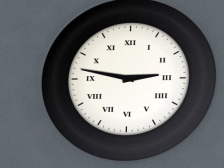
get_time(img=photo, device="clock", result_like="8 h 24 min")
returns 2 h 47 min
